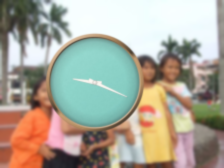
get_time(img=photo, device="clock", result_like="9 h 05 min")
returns 9 h 19 min
